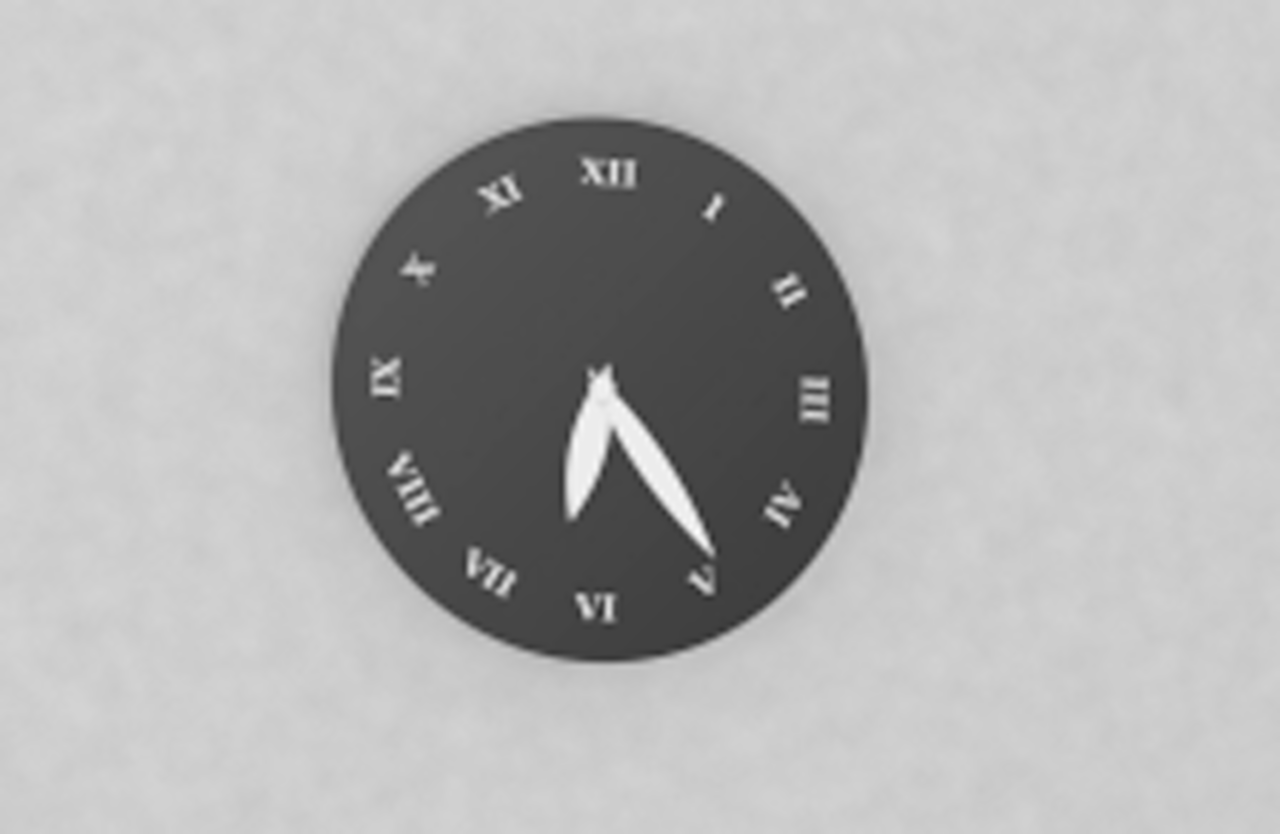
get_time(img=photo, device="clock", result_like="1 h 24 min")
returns 6 h 24 min
